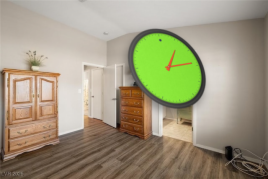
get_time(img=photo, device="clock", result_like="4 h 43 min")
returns 1 h 14 min
